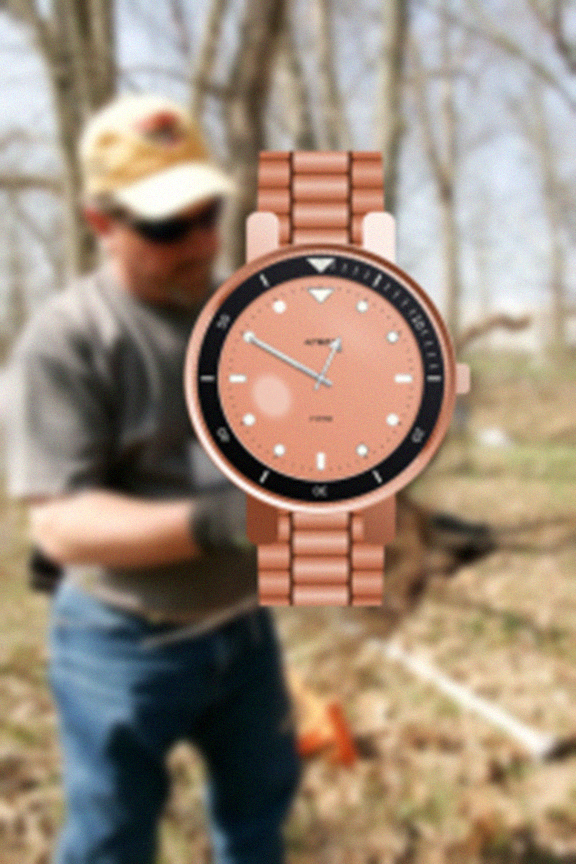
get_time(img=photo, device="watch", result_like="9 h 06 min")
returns 12 h 50 min
